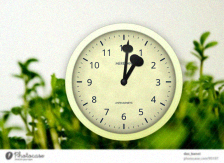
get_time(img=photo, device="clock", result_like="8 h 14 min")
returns 1 h 01 min
